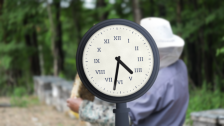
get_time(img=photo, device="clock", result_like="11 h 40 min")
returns 4 h 32 min
